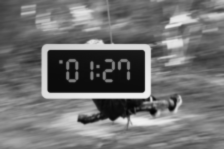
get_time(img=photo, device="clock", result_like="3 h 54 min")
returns 1 h 27 min
